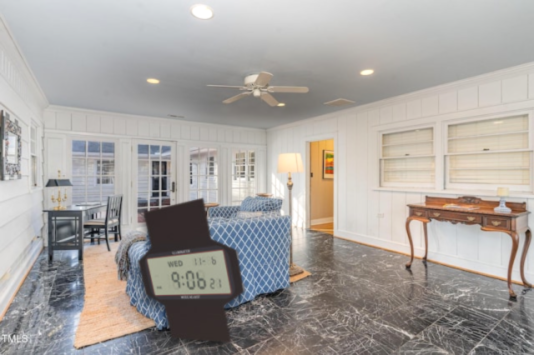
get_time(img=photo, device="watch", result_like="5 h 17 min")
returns 9 h 06 min
